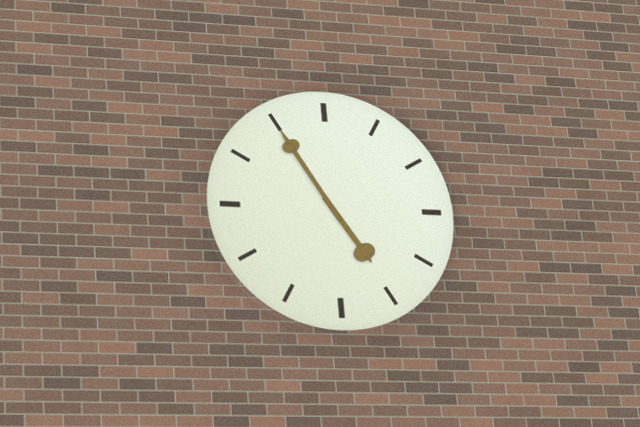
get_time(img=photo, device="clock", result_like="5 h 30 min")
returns 4 h 55 min
